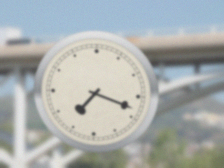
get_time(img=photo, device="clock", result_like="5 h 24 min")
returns 7 h 18 min
